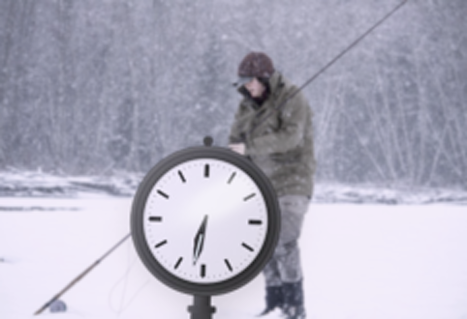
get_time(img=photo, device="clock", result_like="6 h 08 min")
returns 6 h 32 min
